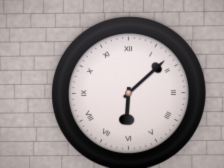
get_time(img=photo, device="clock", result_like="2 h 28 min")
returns 6 h 08 min
